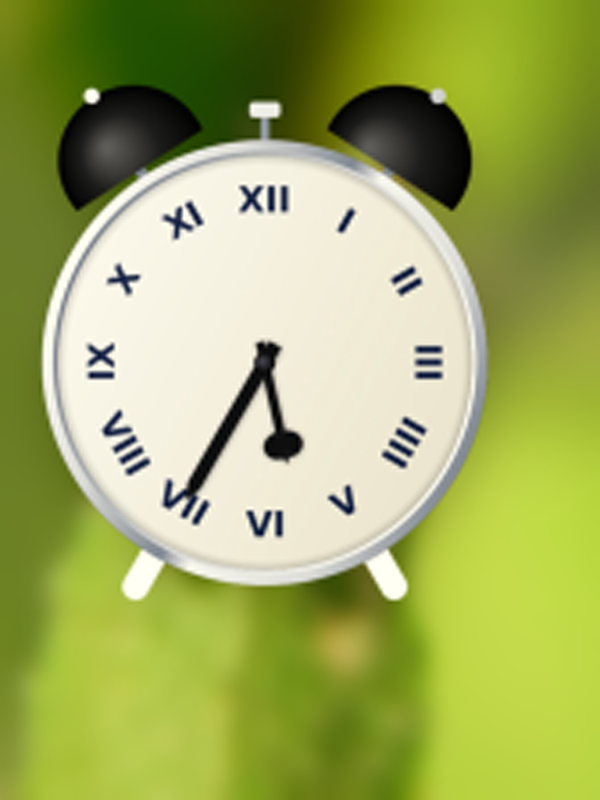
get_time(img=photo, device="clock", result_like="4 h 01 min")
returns 5 h 35 min
